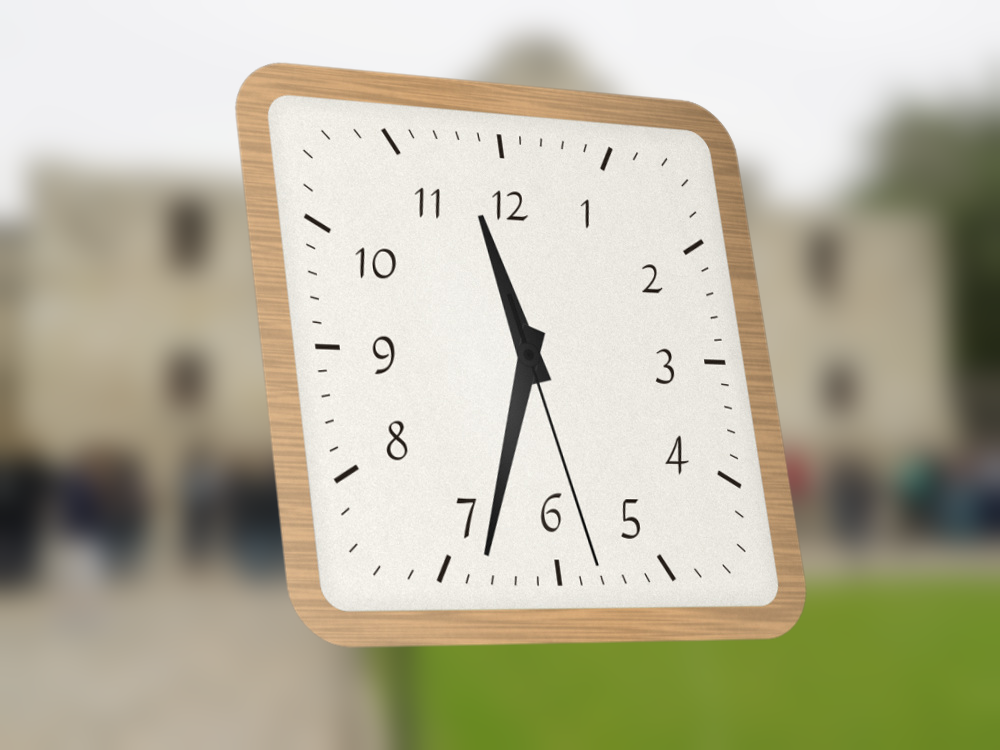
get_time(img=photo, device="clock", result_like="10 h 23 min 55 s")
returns 11 h 33 min 28 s
